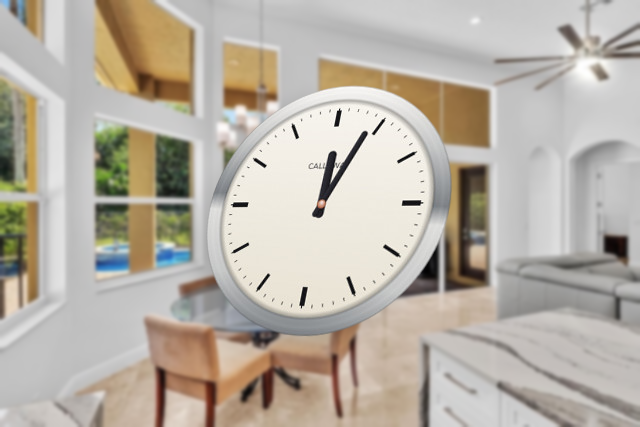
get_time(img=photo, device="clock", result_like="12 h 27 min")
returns 12 h 04 min
